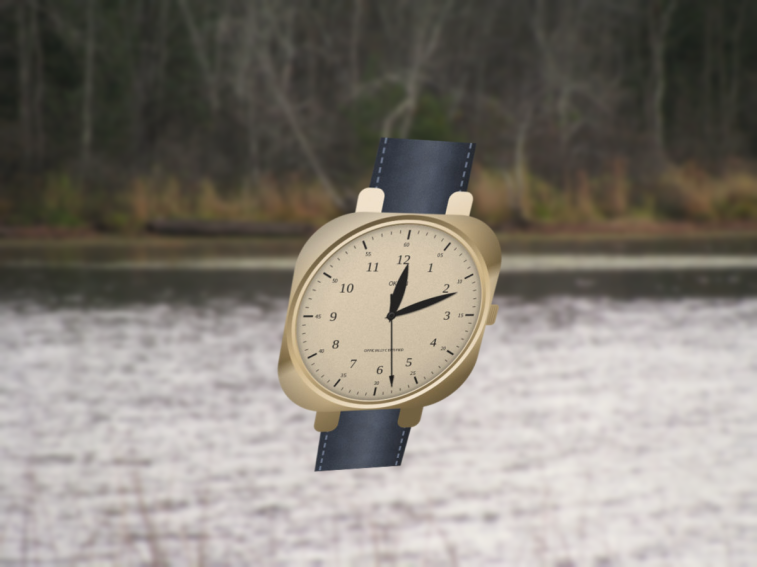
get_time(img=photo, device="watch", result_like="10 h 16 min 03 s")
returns 12 h 11 min 28 s
